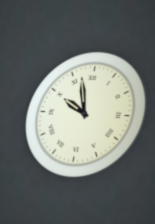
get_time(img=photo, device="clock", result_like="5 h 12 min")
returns 9 h 57 min
